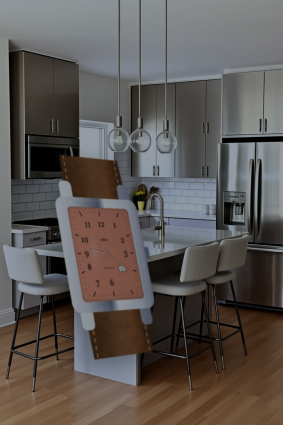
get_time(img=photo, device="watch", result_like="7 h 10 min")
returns 9 h 21 min
